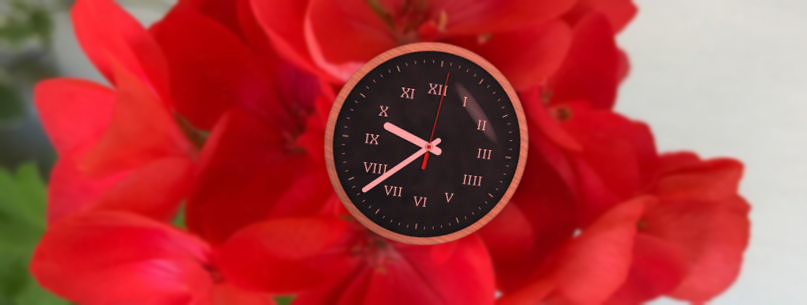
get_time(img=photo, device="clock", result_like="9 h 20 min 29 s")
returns 9 h 38 min 01 s
